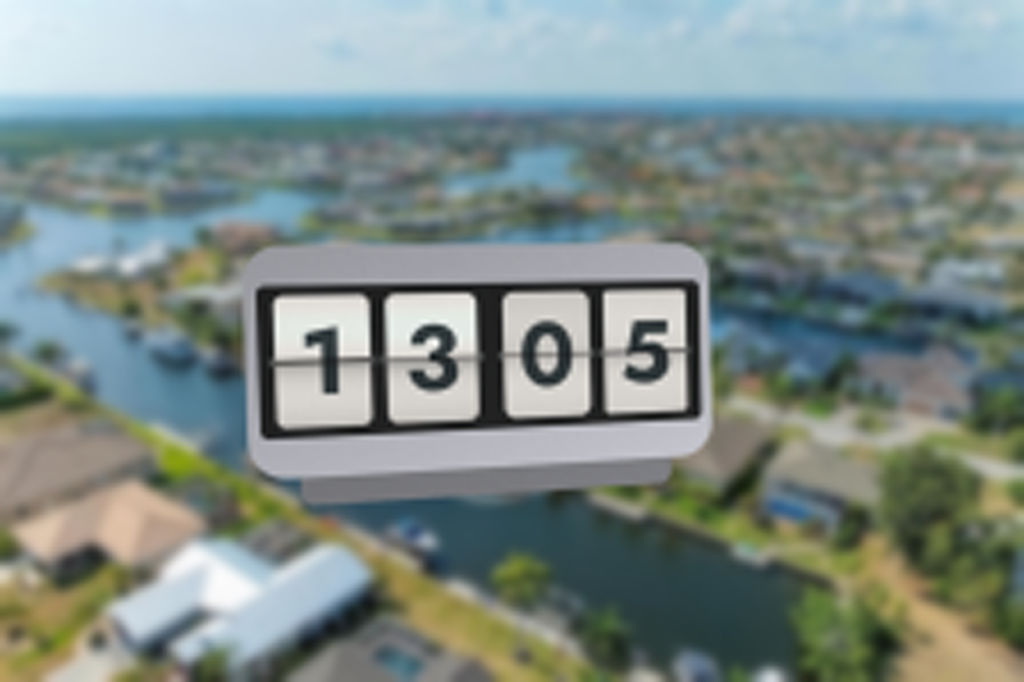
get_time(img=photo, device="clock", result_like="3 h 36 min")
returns 13 h 05 min
